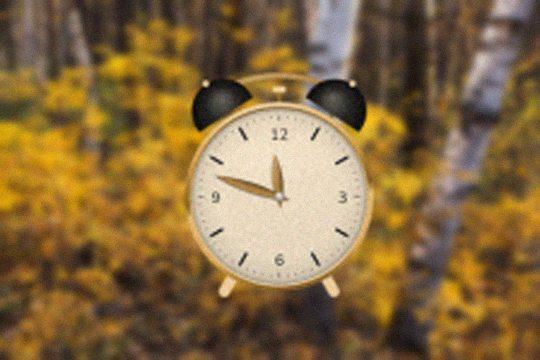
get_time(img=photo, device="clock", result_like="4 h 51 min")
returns 11 h 48 min
